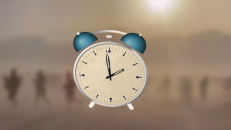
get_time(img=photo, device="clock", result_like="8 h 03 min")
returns 1 h 59 min
